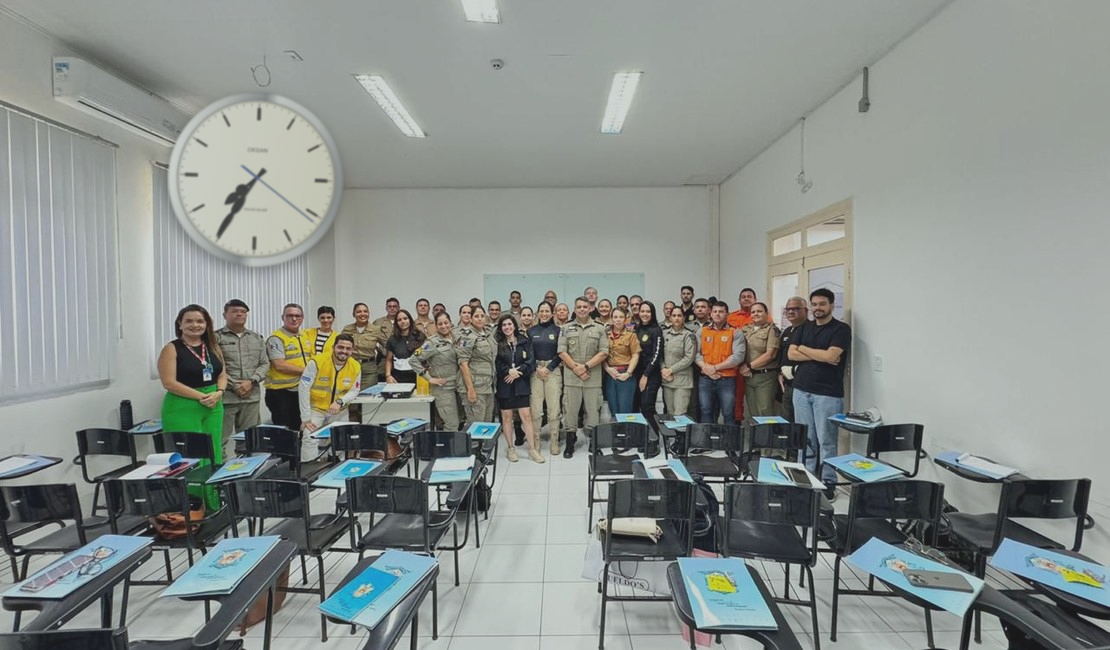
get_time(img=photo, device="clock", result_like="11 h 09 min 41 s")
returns 7 h 35 min 21 s
